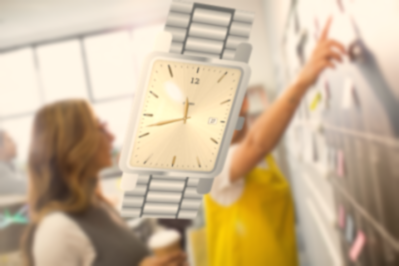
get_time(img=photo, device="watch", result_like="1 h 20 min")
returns 11 h 42 min
